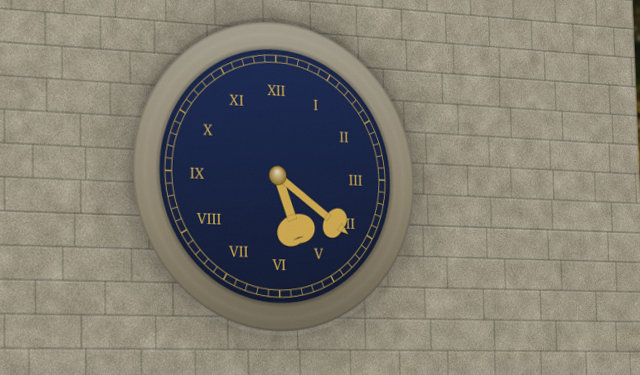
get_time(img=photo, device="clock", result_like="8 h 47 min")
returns 5 h 21 min
